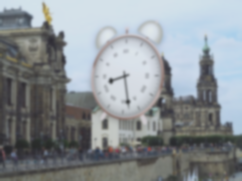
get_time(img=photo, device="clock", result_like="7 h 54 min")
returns 8 h 28 min
